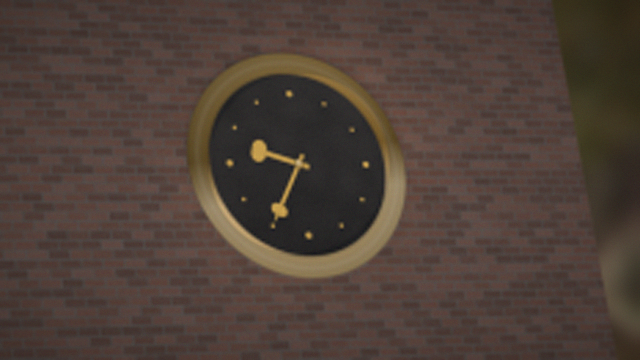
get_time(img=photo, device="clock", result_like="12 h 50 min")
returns 9 h 35 min
